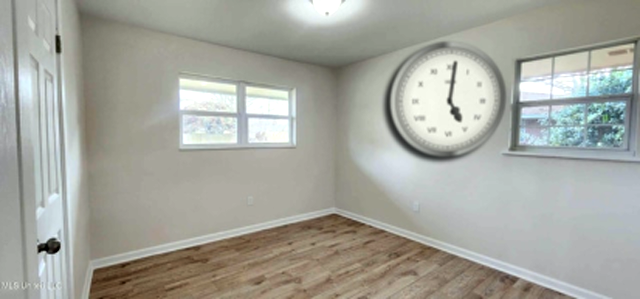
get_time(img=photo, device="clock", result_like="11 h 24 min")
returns 5 h 01 min
